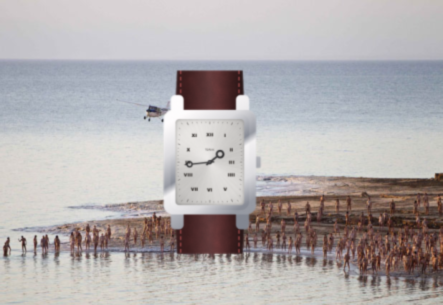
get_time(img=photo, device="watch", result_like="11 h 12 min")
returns 1 h 44 min
